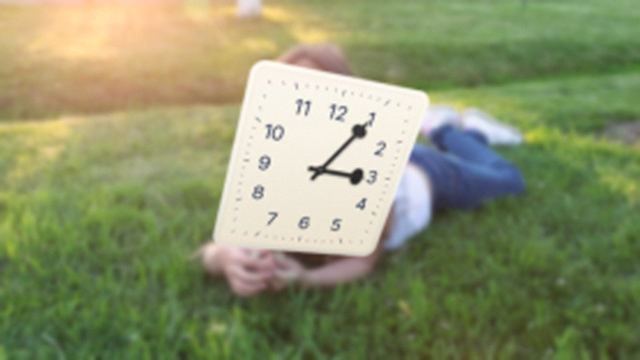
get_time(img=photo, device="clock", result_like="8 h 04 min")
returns 3 h 05 min
